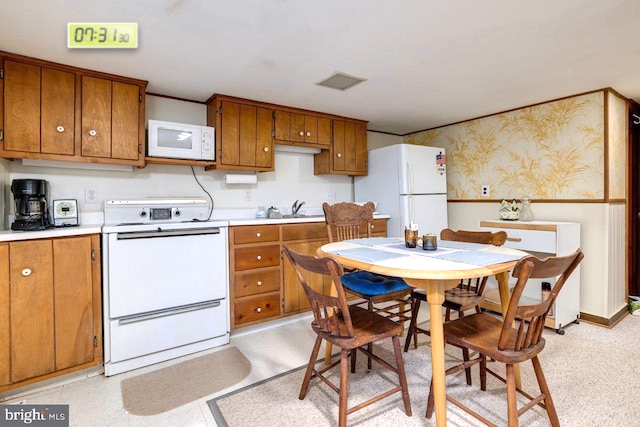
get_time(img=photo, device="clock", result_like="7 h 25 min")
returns 7 h 31 min
